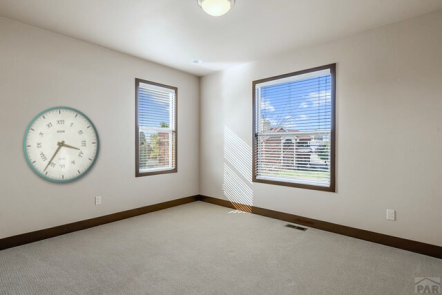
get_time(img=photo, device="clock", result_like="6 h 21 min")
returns 3 h 36 min
